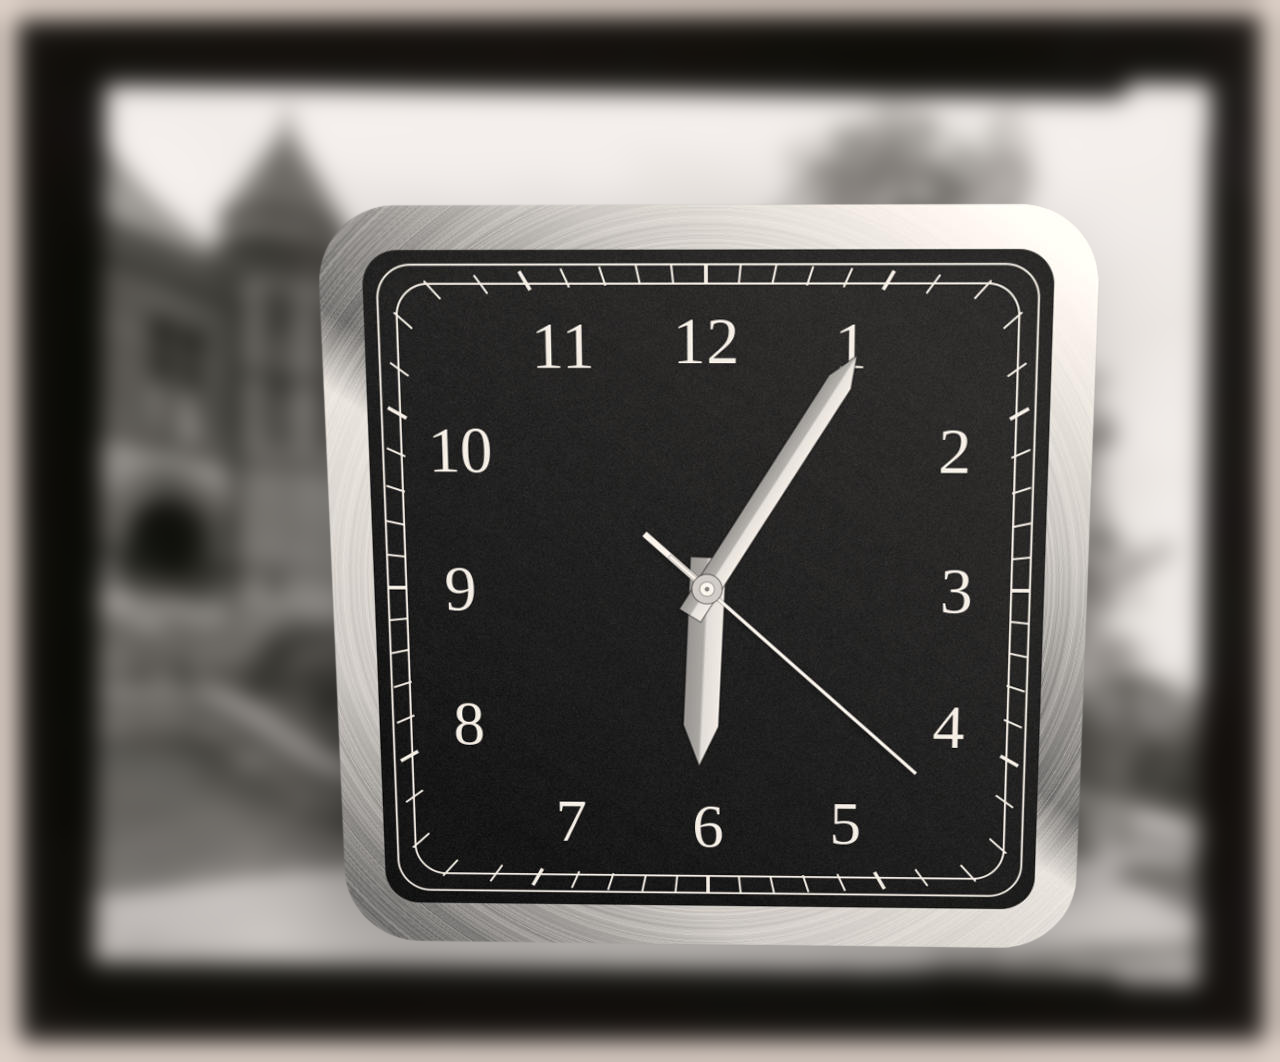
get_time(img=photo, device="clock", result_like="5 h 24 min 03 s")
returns 6 h 05 min 22 s
